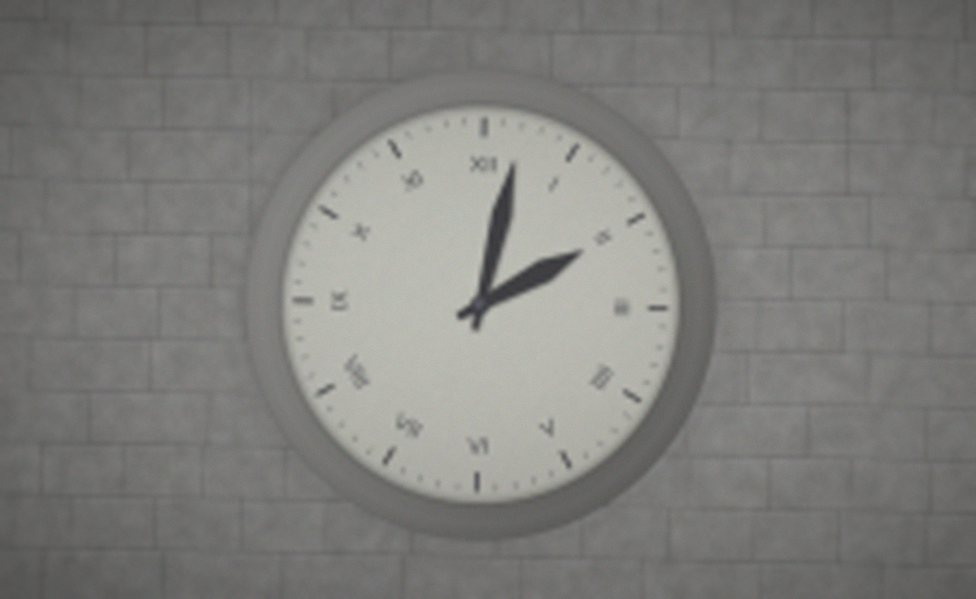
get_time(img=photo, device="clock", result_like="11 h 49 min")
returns 2 h 02 min
